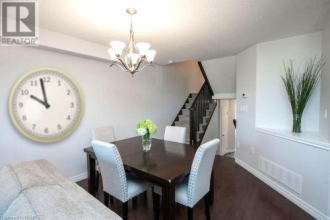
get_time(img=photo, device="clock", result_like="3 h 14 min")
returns 9 h 58 min
